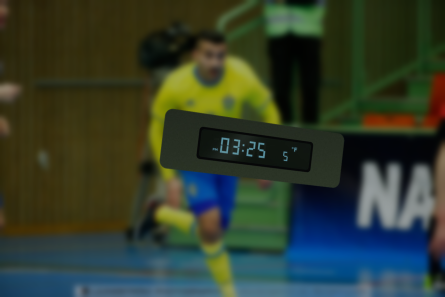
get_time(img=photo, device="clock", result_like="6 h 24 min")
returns 3 h 25 min
